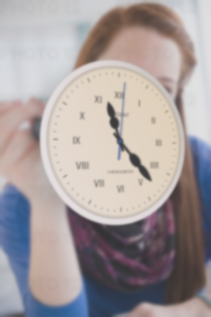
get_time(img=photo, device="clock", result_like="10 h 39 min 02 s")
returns 11 h 23 min 01 s
